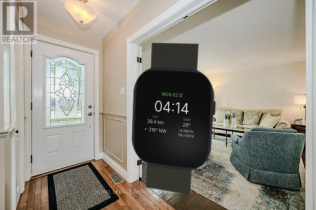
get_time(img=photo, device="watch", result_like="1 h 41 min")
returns 4 h 14 min
